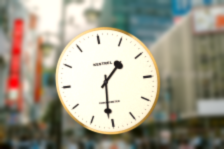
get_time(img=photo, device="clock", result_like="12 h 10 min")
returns 1 h 31 min
